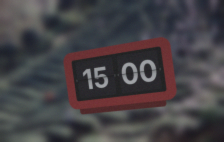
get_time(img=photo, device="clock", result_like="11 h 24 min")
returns 15 h 00 min
